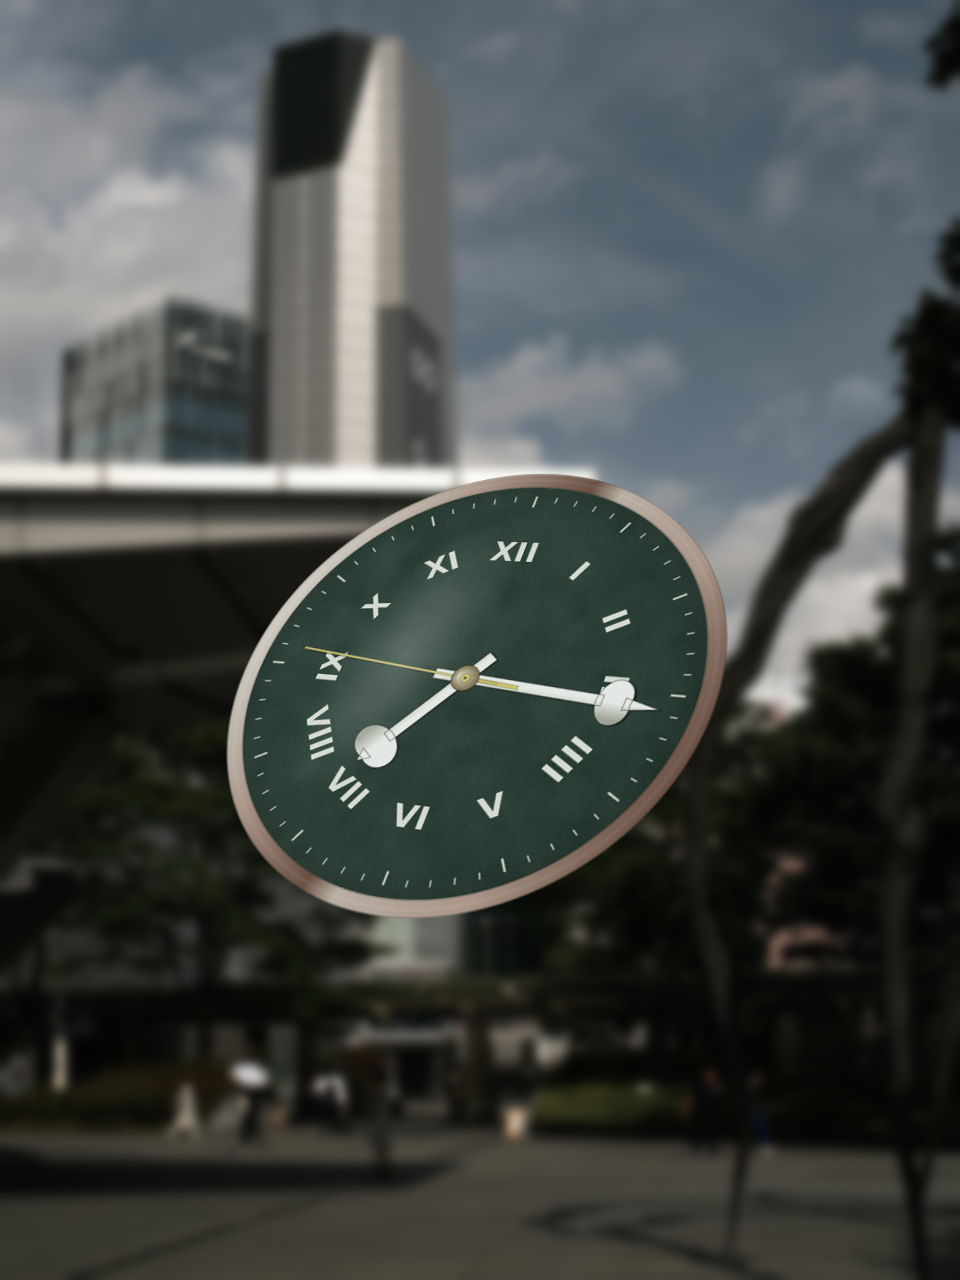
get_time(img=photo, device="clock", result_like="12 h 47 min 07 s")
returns 7 h 15 min 46 s
